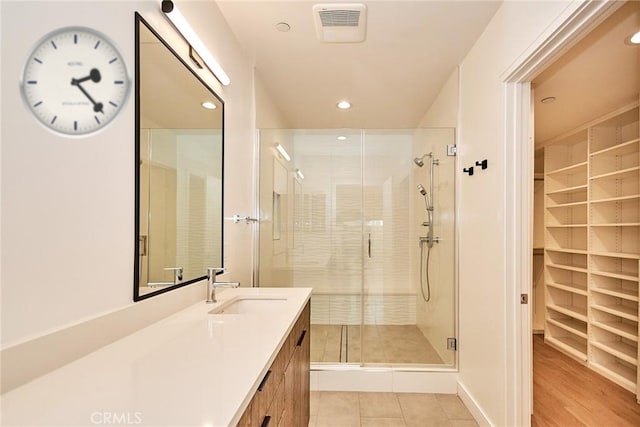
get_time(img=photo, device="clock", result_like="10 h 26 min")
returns 2 h 23 min
